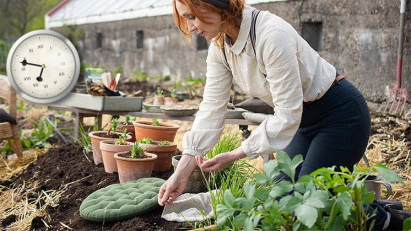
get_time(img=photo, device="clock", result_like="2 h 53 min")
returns 6 h 48 min
